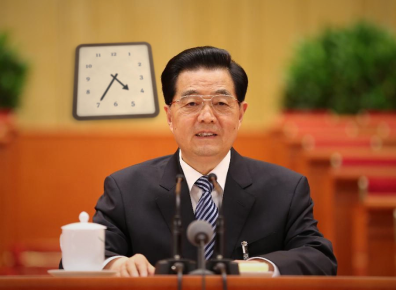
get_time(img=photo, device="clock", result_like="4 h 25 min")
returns 4 h 35 min
